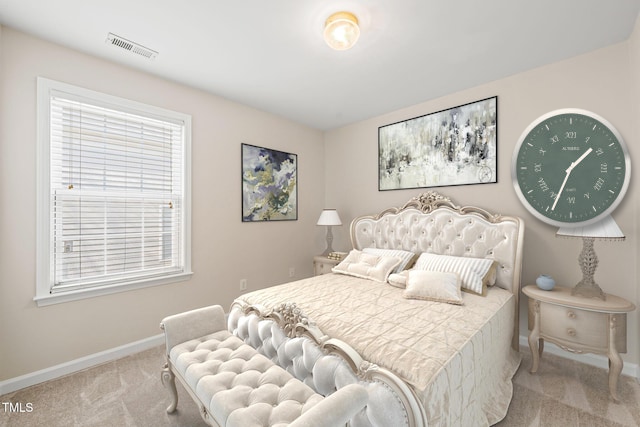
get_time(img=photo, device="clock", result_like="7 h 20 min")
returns 1 h 34 min
